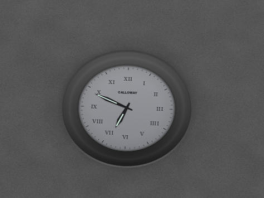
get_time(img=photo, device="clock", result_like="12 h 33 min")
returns 6 h 49 min
